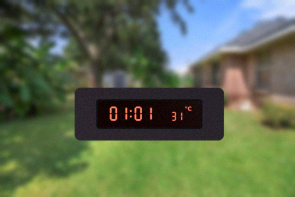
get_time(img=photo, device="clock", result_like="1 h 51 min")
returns 1 h 01 min
